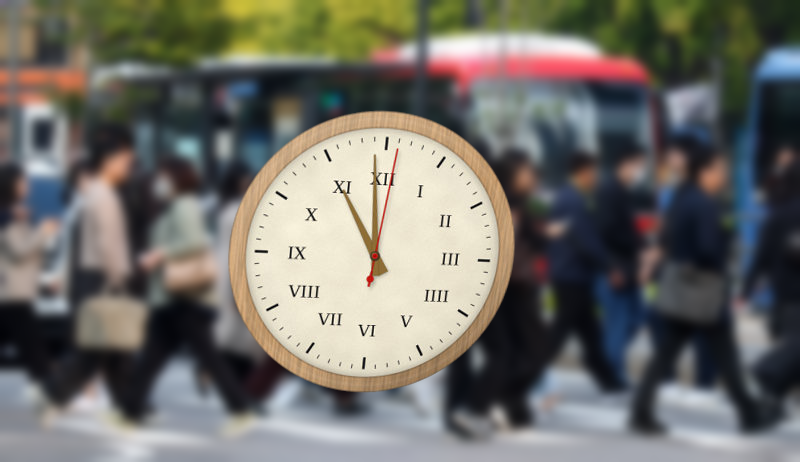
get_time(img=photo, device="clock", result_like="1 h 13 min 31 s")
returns 10 h 59 min 01 s
